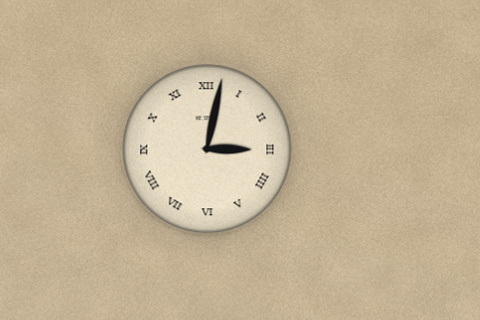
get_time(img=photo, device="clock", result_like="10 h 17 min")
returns 3 h 02 min
